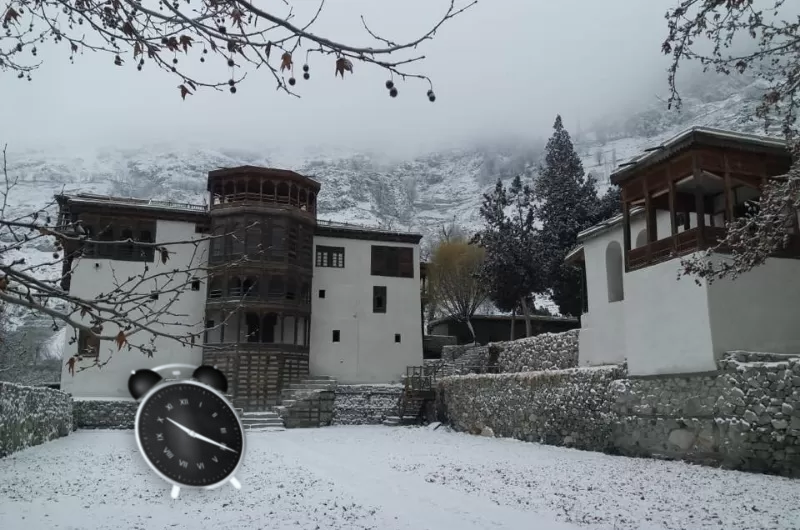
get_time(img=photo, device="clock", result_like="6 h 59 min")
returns 10 h 20 min
